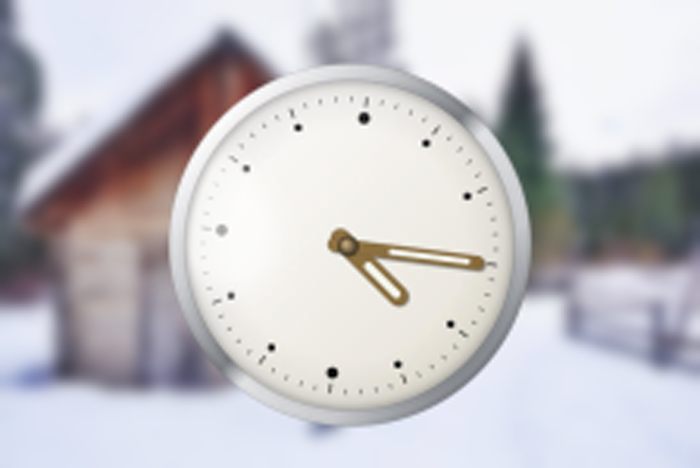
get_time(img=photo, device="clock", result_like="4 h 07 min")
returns 4 h 15 min
